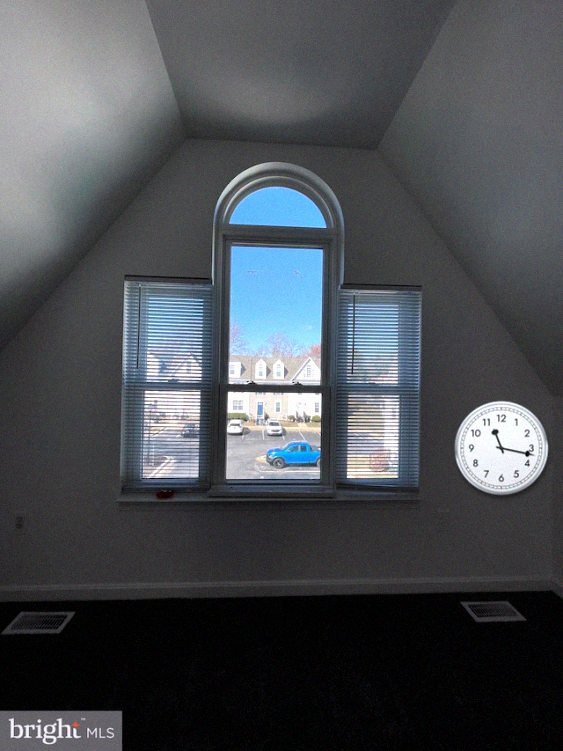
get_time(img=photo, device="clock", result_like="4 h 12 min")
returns 11 h 17 min
